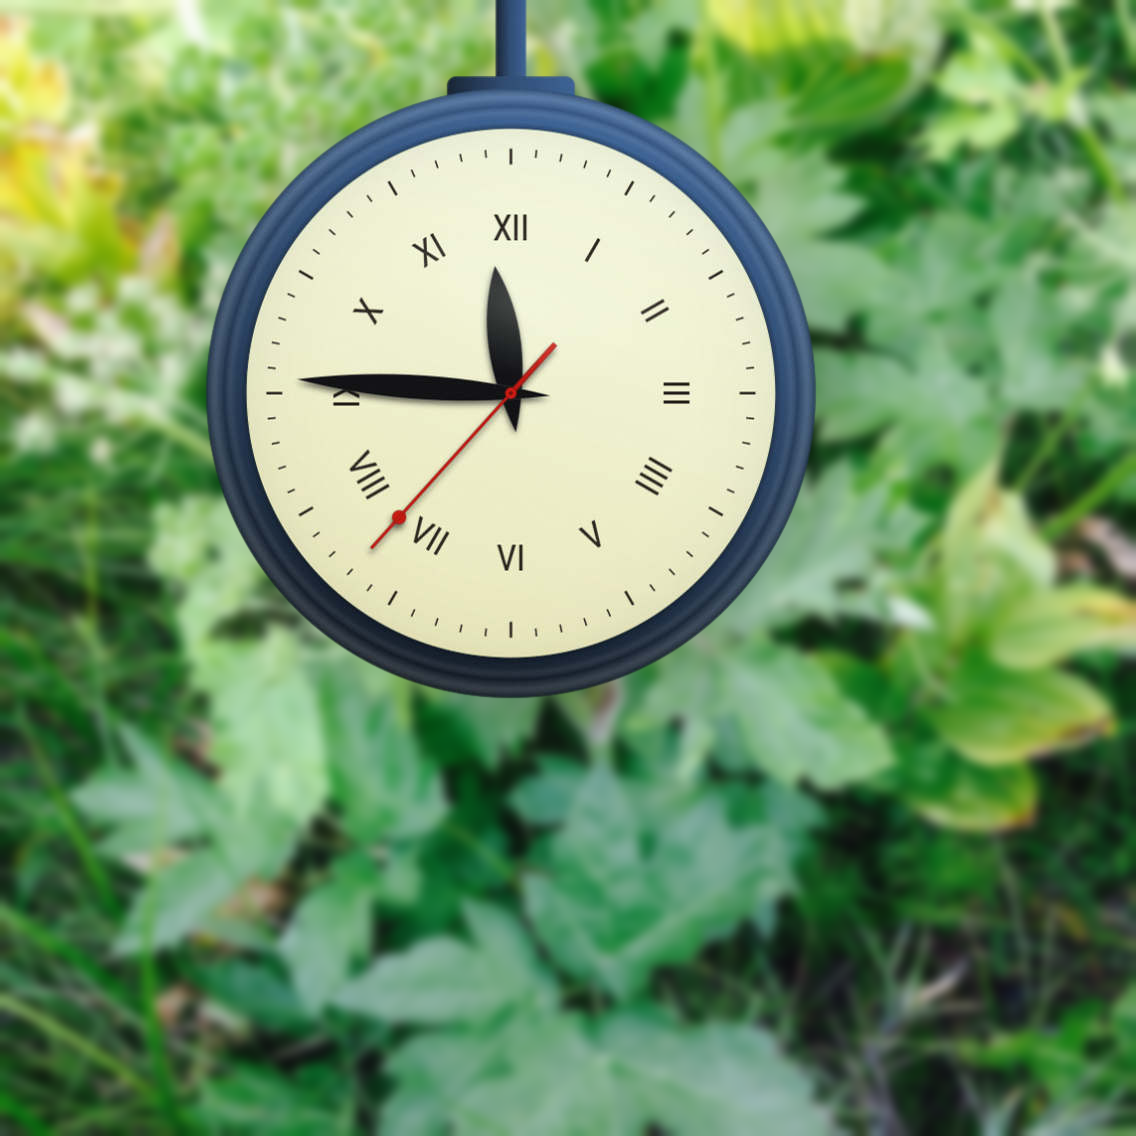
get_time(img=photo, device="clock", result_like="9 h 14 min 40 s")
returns 11 h 45 min 37 s
